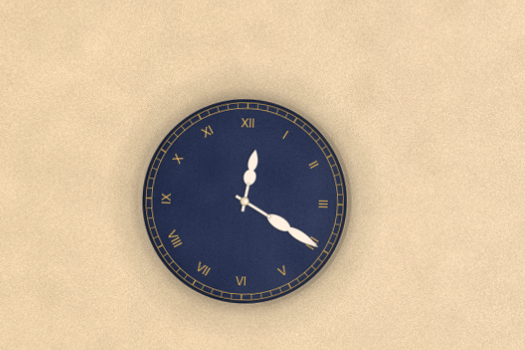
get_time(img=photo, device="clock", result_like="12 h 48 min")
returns 12 h 20 min
